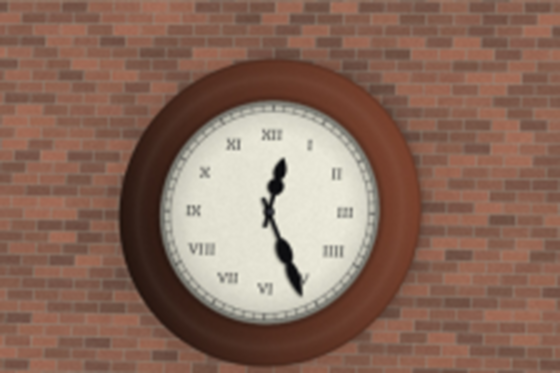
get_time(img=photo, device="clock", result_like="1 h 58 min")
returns 12 h 26 min
